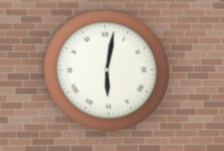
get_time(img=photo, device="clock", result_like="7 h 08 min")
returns 6 h 02 min
